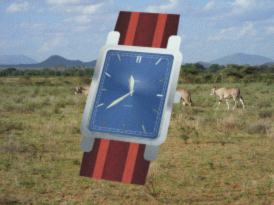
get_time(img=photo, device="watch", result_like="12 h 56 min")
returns 11 h 38 min
